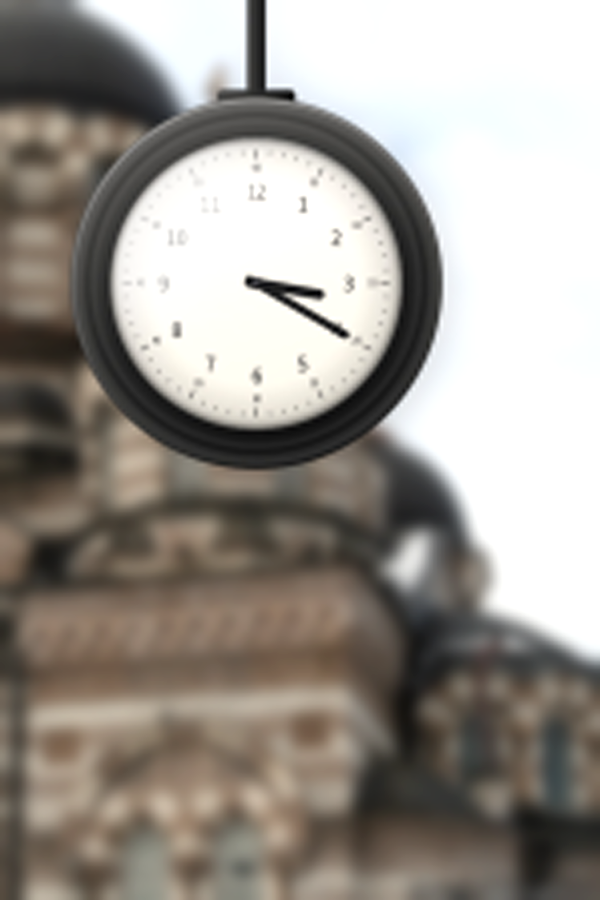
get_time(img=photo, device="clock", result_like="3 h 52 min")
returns 3 h 20 min
